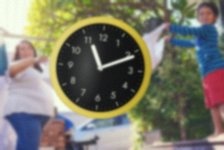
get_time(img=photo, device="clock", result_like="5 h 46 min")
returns 11 h 11 min
